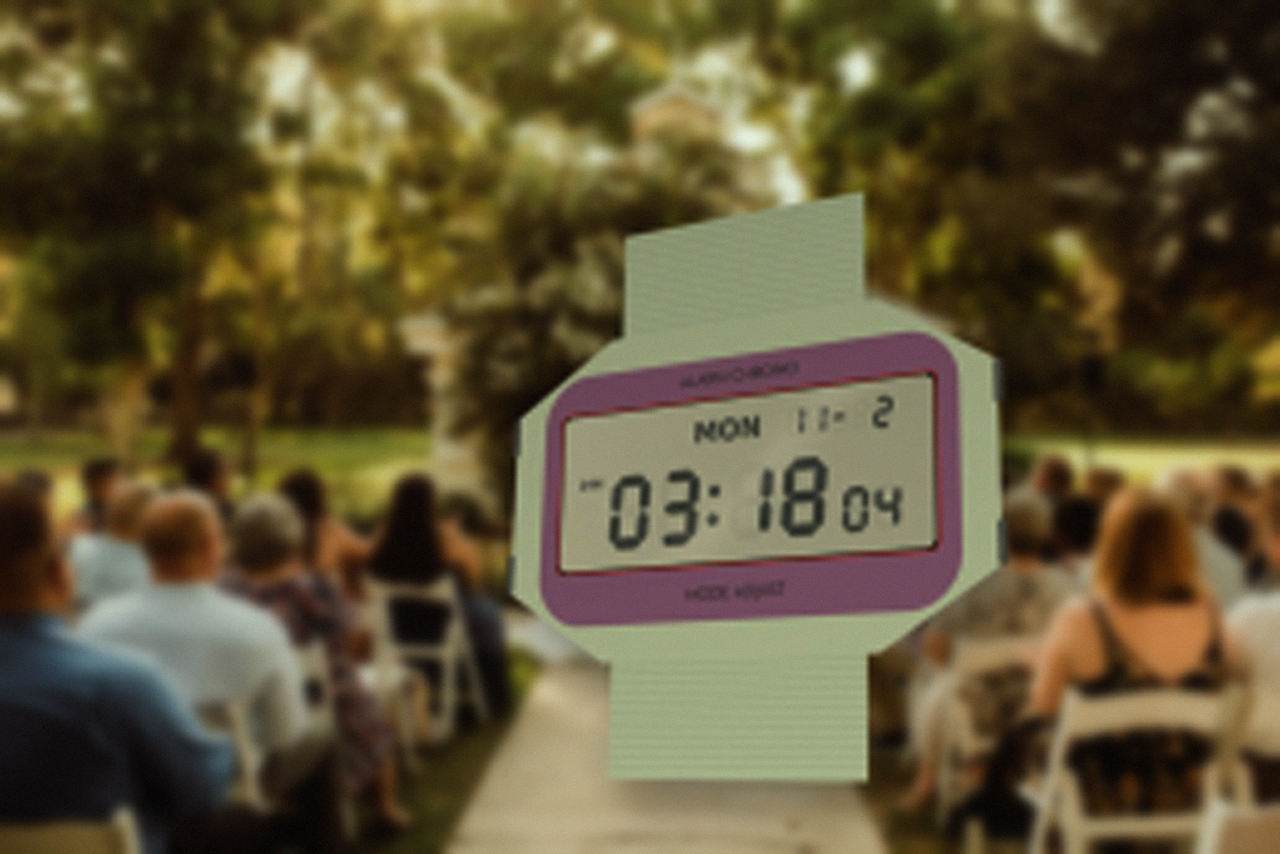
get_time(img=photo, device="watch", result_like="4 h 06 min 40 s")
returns 3 h 18 min 04 s
